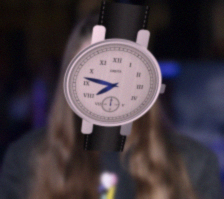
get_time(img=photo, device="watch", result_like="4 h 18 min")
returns 7 h 47 min
